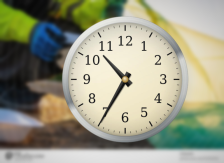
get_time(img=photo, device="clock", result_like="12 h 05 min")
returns 10 h 35 min
